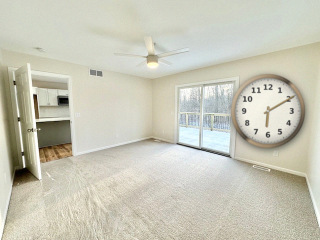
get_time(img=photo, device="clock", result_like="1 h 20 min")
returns 6 h 10 min
